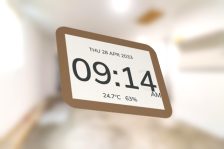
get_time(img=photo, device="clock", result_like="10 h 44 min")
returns 9 h 14 min
